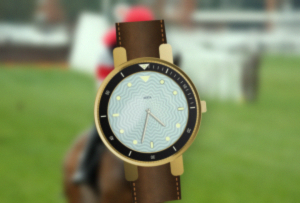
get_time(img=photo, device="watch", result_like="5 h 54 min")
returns 4 h 33 min
